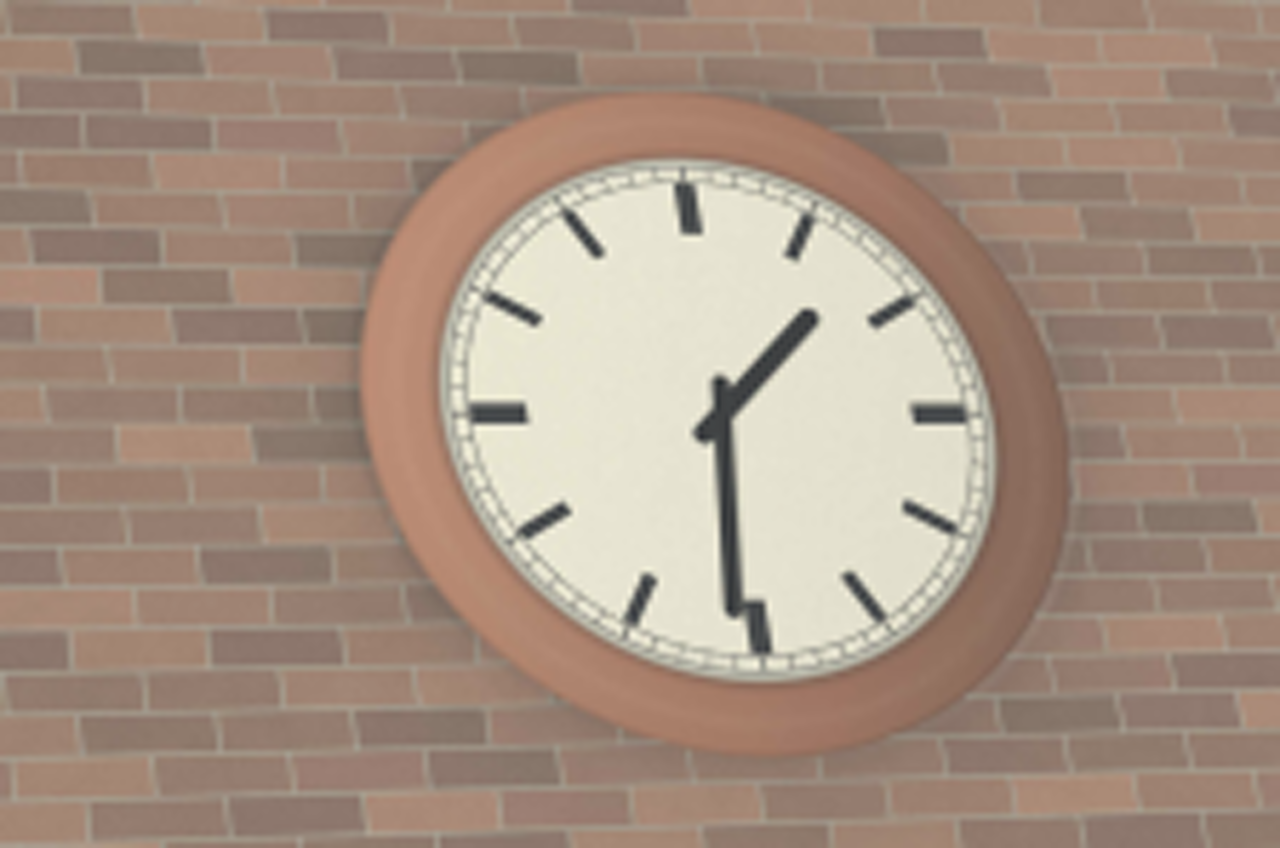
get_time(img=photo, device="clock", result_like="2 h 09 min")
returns 1 h 31 min
